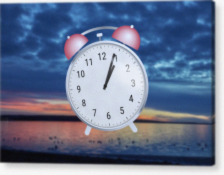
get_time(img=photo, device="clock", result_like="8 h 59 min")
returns 1 h 04 min
